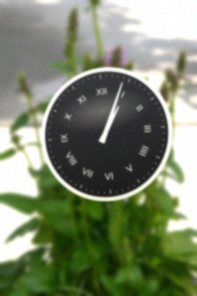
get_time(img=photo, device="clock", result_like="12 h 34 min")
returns 1 h 04 min
